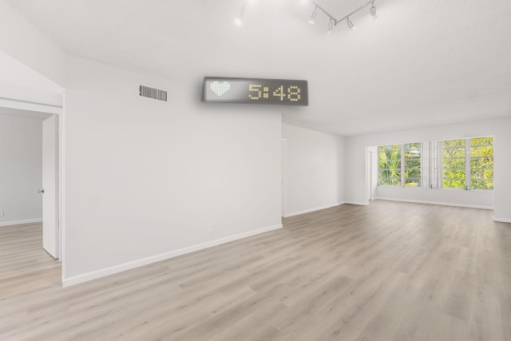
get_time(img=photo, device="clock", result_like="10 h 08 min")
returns 5 h 48 min
